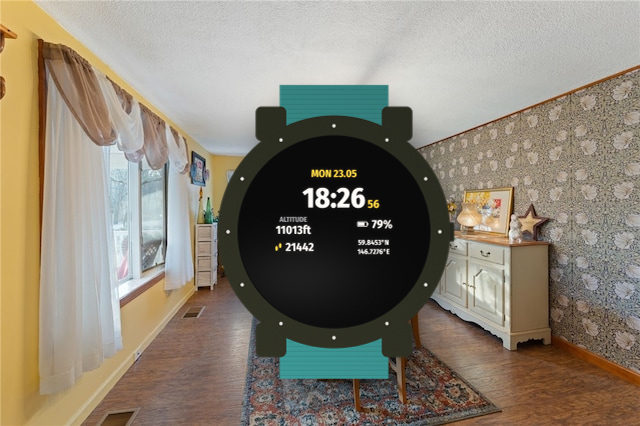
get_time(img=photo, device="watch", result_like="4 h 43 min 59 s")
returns 18 h 26 min 56 s
